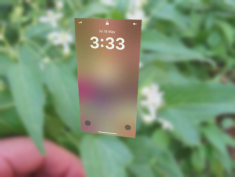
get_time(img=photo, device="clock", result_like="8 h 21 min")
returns 3 h 33 min
